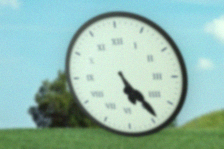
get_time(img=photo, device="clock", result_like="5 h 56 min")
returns 5 h 24 min
